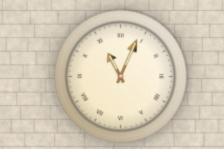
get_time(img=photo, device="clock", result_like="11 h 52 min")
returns 11 h 04 min
